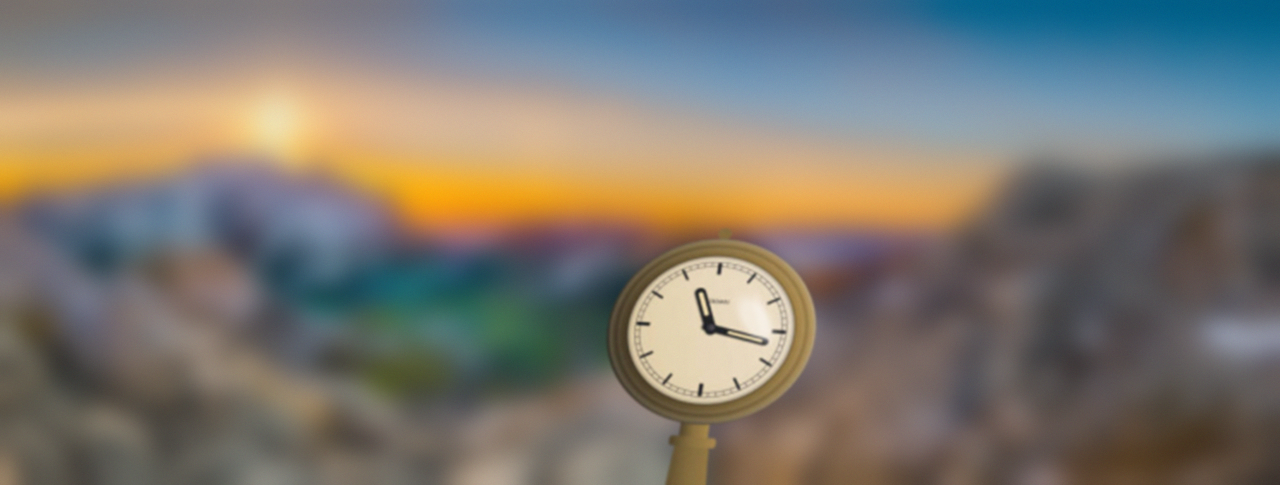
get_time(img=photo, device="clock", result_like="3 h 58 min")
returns 11 h 17 min
